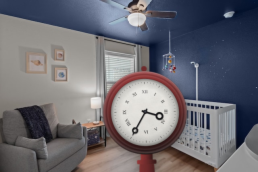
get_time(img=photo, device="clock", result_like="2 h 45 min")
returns 3 h 35 min
